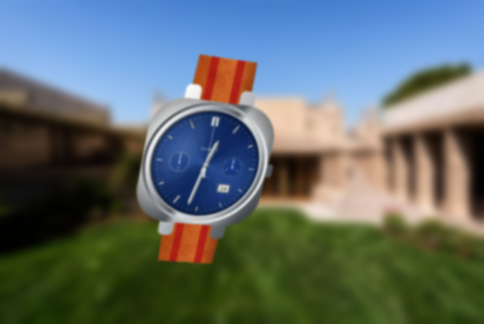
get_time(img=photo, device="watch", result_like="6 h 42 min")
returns 12 h 32 min
